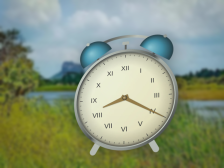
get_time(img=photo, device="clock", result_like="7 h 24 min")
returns 8 h 20 min
